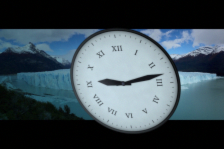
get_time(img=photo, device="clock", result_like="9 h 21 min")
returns 9 h 13 min
